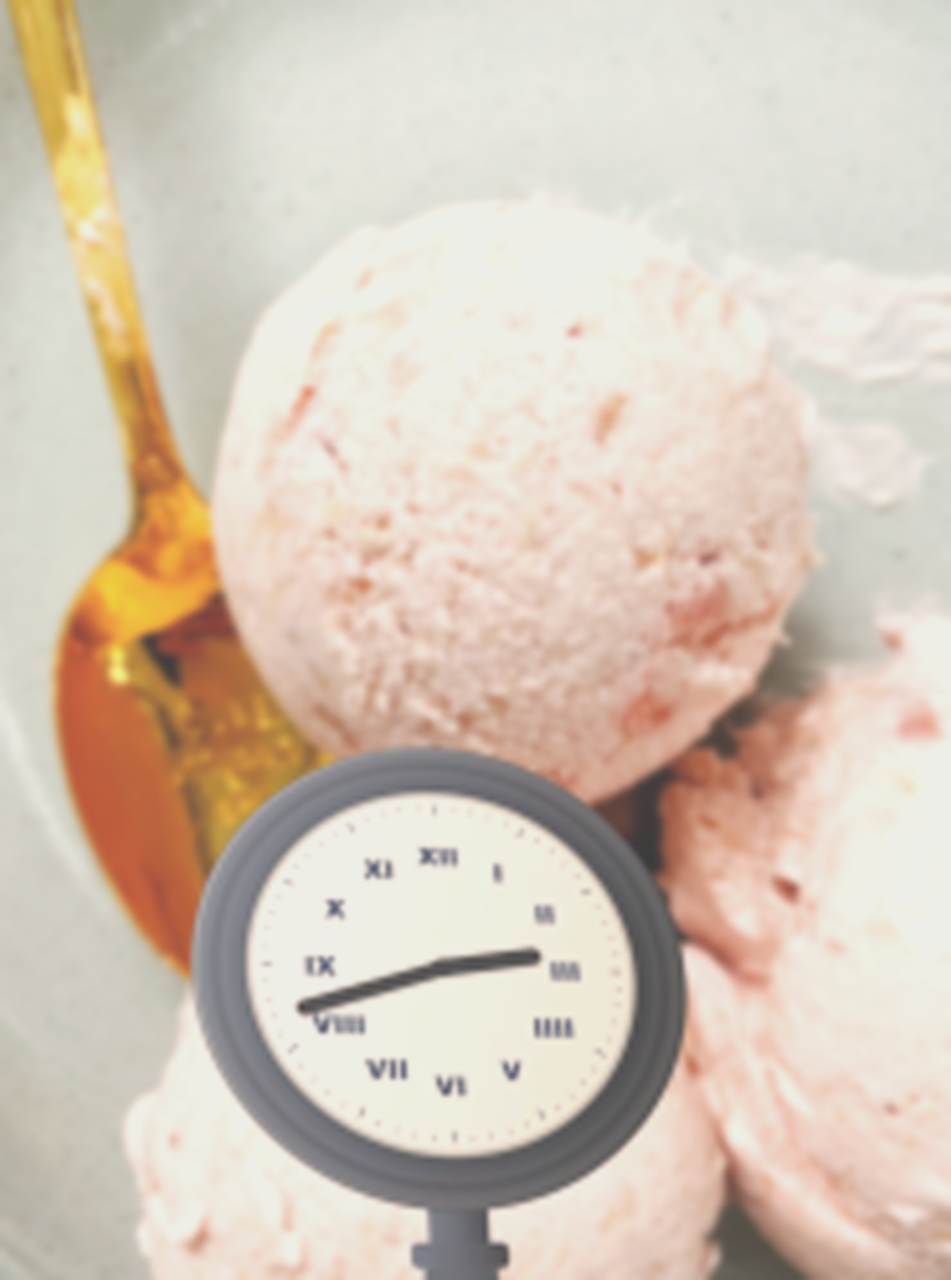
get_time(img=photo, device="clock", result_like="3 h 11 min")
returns 2 h 42 min
